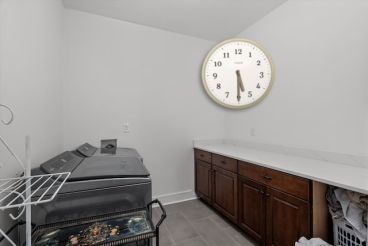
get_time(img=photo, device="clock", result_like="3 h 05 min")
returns 5 h 30 min
